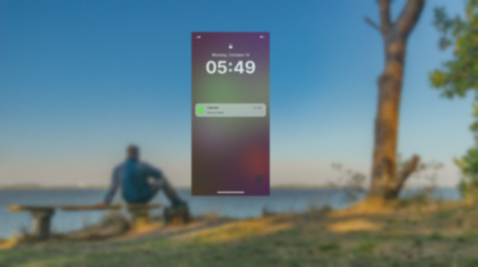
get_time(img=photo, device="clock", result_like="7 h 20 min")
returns 5 h 49 min
